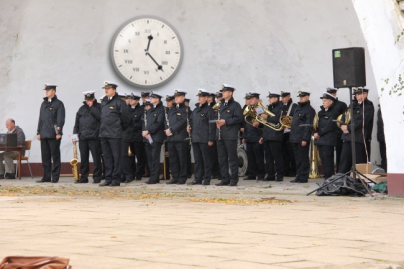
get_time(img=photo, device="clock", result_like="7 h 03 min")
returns 12 h 23 min
